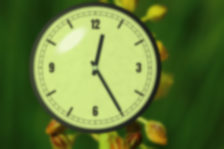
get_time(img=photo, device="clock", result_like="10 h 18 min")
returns 12 h 25 min
